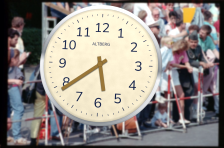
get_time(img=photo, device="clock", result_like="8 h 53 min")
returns 5 h 39 min
